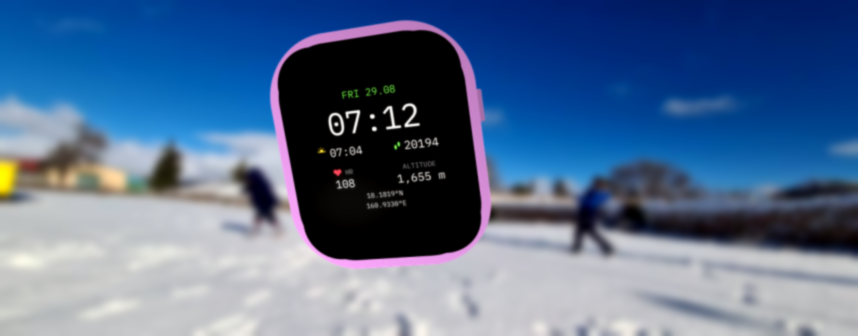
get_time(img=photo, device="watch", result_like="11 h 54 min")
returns 7 h 12 min
